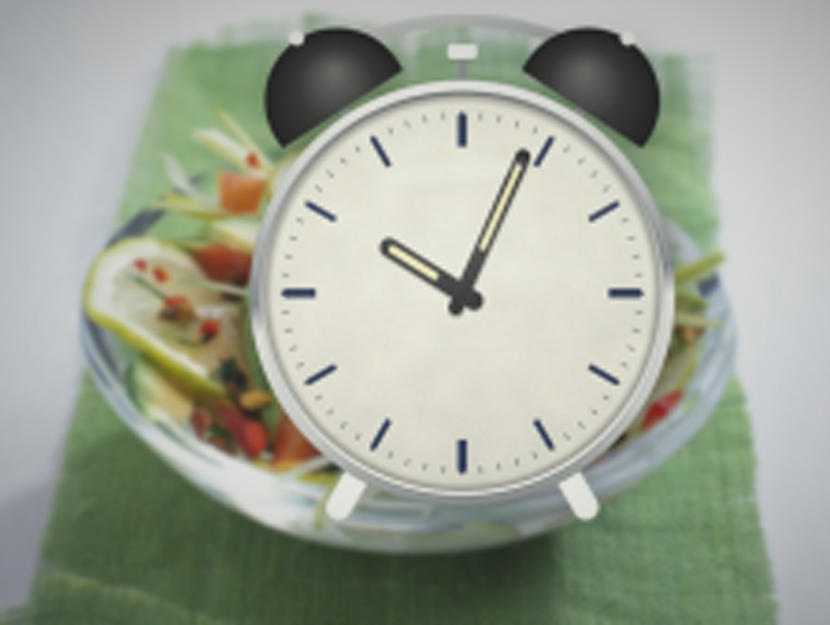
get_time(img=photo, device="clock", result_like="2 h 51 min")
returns 10 h 04 min
